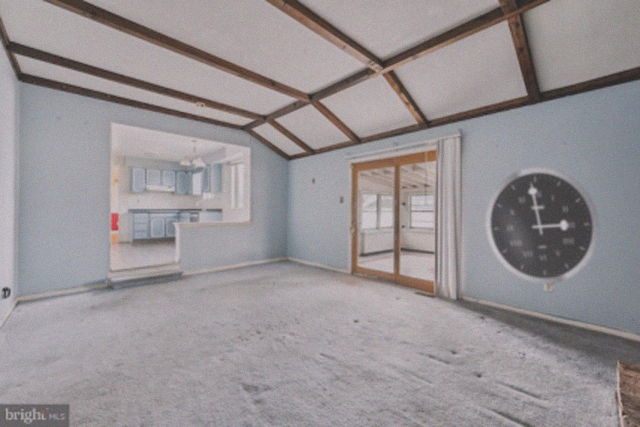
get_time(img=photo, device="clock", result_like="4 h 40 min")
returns 2 h 59 min
